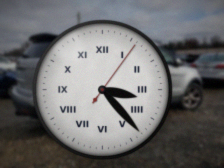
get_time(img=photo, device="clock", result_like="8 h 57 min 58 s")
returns 3 h 23 min 06 s
